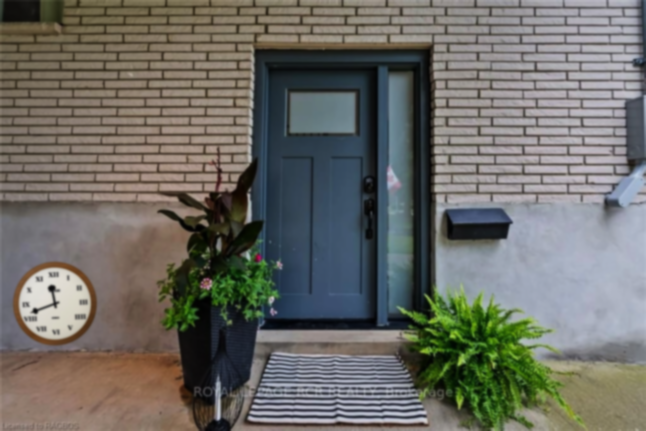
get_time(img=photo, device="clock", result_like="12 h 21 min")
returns 11 h 42 min
